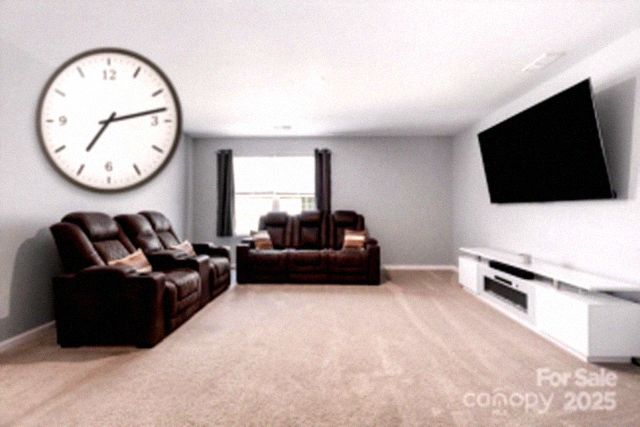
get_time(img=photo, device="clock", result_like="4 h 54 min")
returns 7 h 13 min
